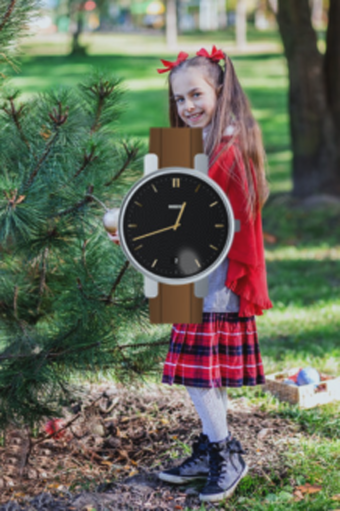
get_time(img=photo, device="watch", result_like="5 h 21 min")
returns 12 h 42 min
